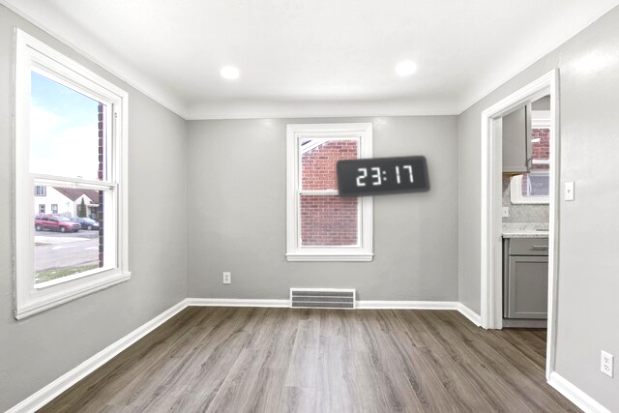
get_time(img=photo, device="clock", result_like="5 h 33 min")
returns 23 h 17 min
